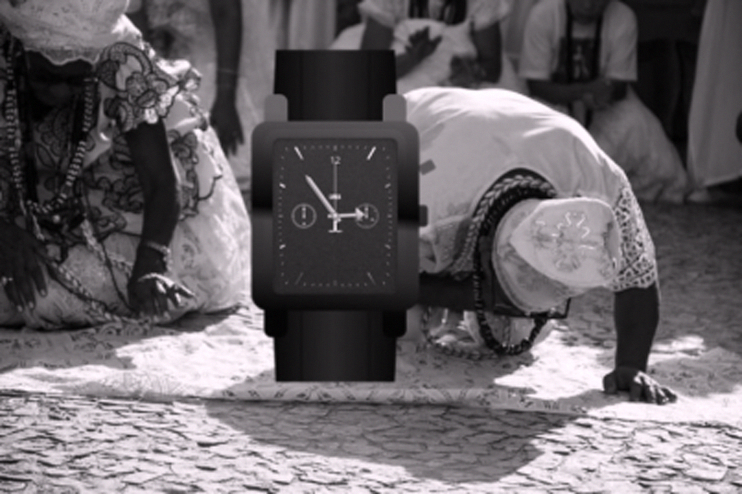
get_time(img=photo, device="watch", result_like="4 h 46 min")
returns 2 h 54 min
